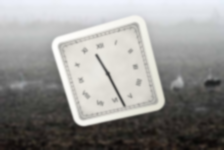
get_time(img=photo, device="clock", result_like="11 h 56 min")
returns 11 h 28 min
